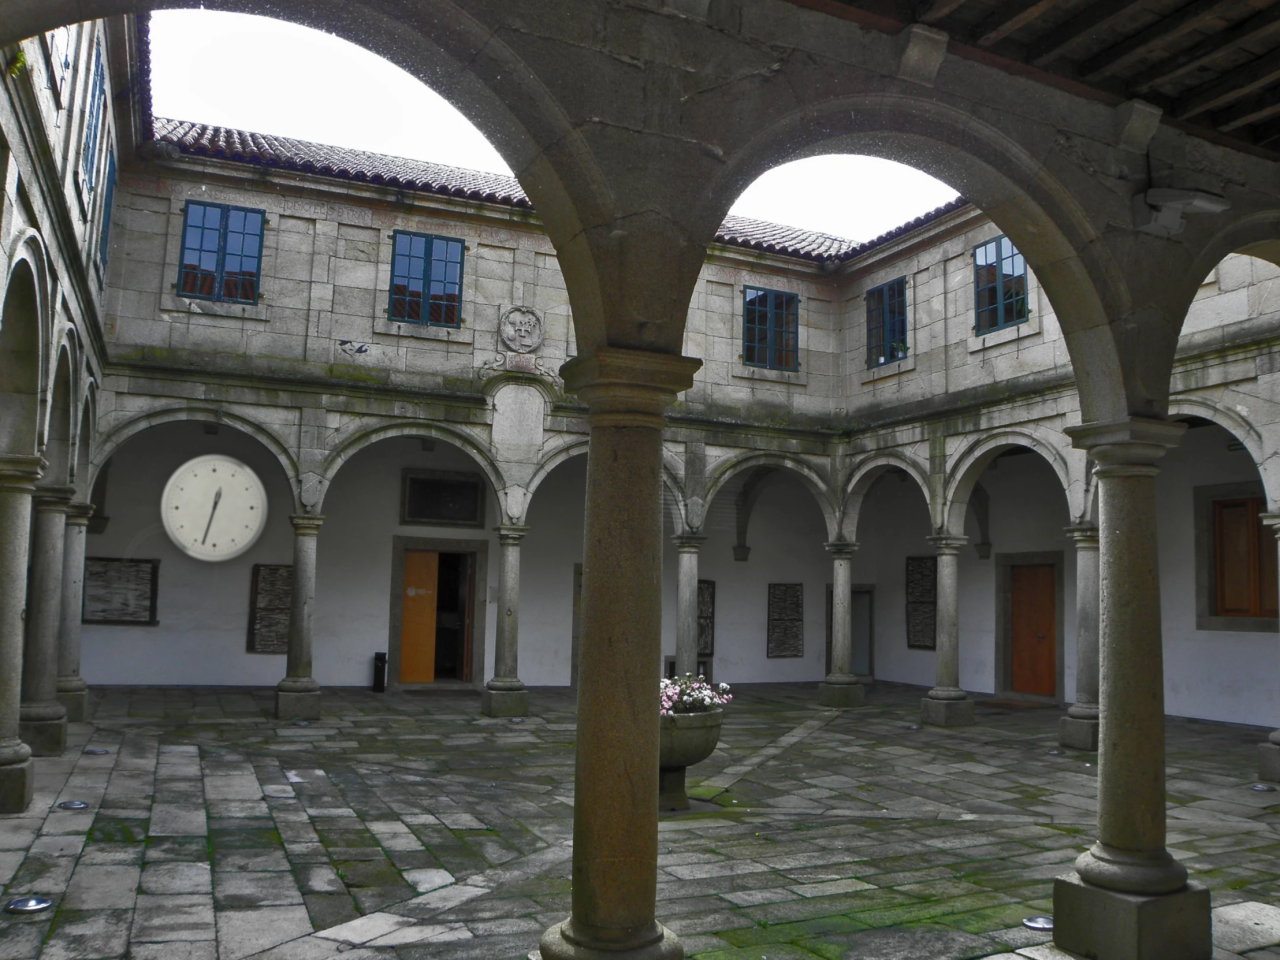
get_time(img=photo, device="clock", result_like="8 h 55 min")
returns 12 h 33 min
